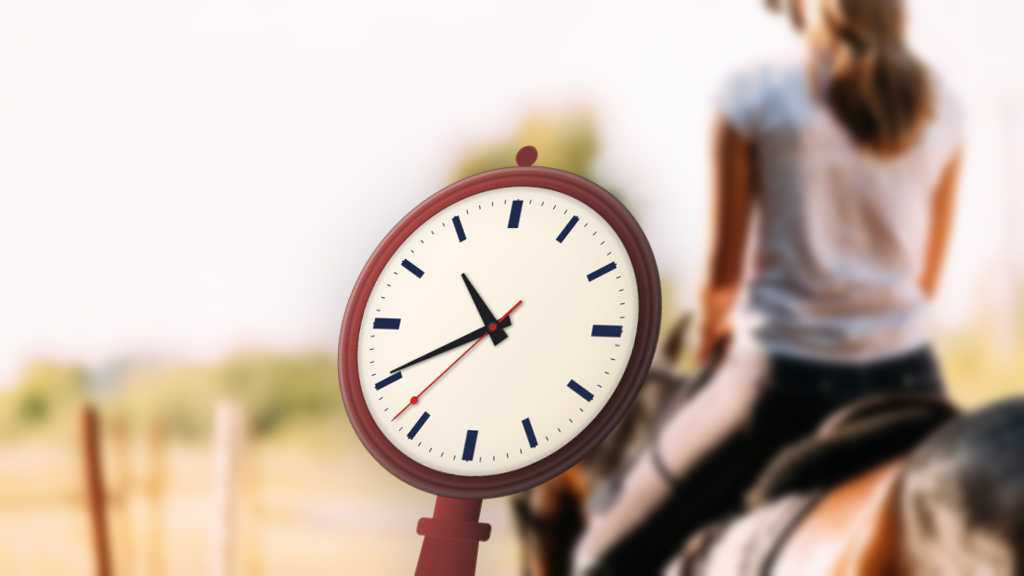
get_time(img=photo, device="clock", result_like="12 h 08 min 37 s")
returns 10 h 40 min 37 s
